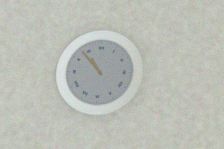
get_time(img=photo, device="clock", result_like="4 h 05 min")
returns 10 h 53 min
